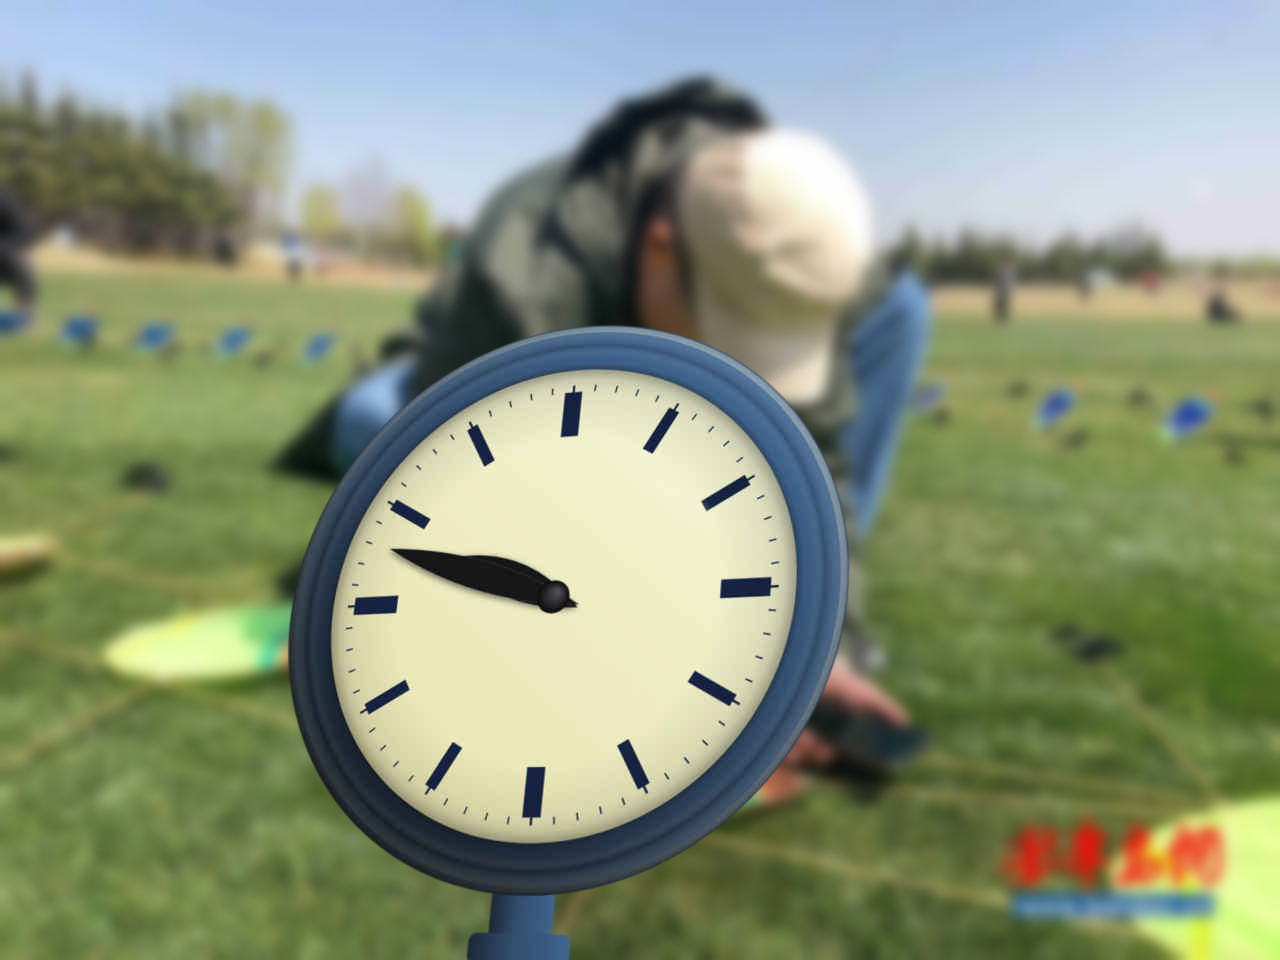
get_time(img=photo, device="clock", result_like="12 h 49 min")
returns 9 h 48 min
